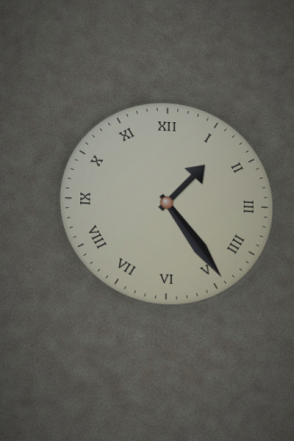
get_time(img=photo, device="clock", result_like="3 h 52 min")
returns 1 h 24 min
